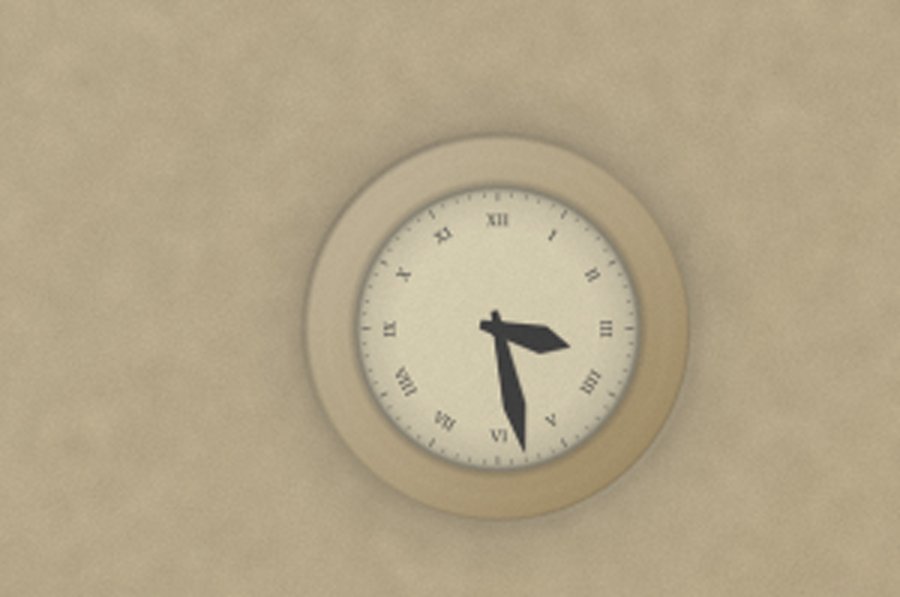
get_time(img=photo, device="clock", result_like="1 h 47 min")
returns 3 h 28 min
